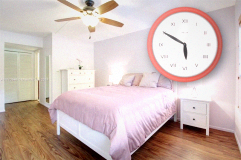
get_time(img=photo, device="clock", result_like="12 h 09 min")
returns 5 h 50 min
